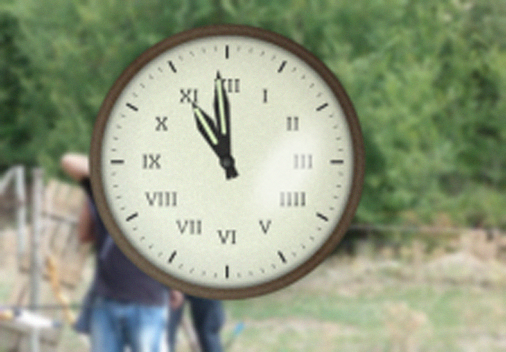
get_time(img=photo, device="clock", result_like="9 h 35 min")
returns 10 h 59 min
